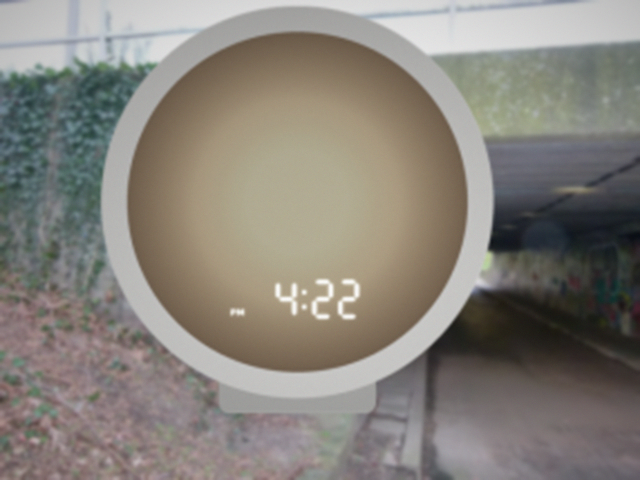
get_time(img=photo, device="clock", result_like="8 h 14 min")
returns 4 h 22 min
